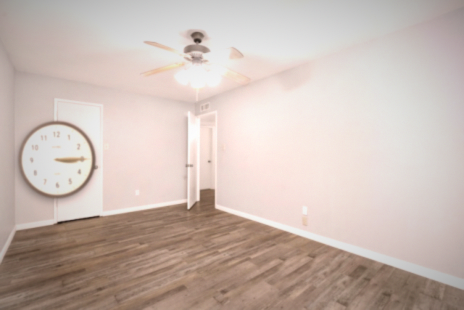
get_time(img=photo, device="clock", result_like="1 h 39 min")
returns 3 h 15 min
